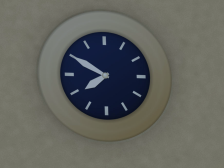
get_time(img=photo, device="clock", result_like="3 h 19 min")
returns 7 h 50 min
